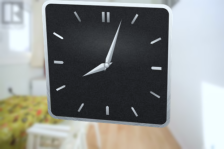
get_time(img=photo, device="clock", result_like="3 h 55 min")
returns 8 h 03 min
